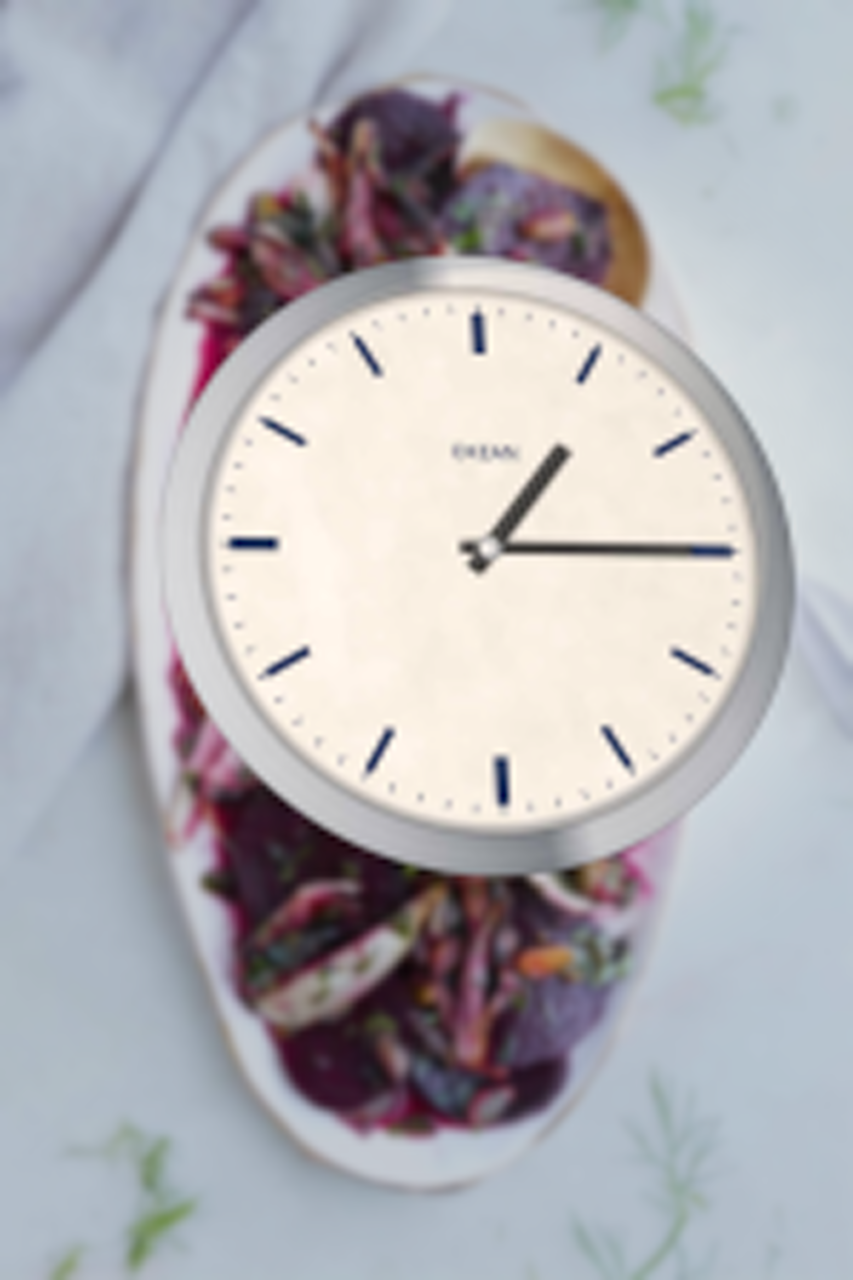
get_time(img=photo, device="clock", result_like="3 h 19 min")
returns 1 h 15 min
